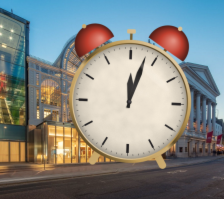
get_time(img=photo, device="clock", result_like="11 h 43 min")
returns 12 h 03 min
